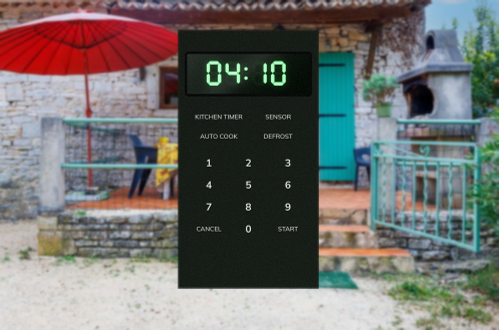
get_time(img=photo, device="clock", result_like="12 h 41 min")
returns 4 h 10 min
